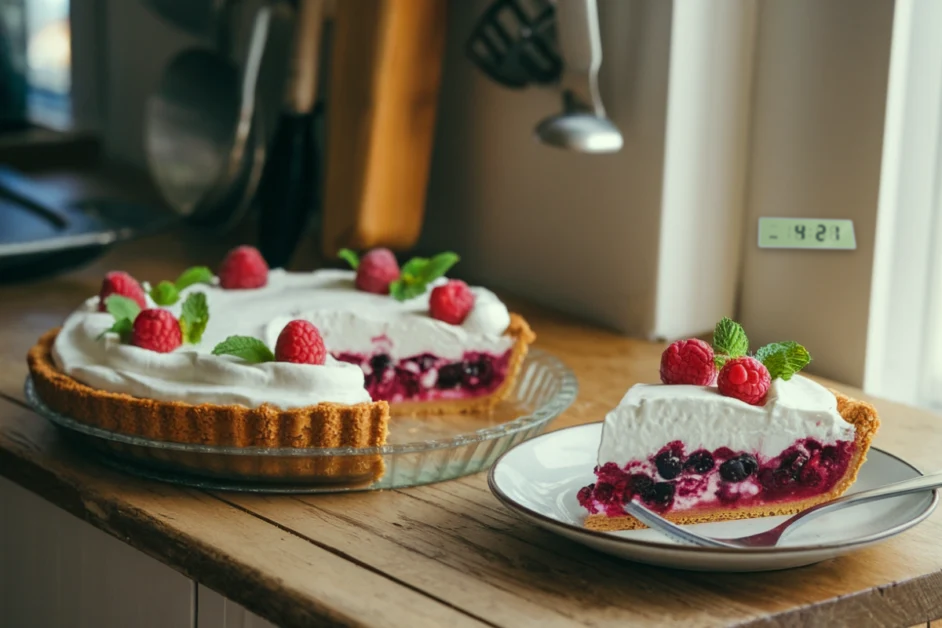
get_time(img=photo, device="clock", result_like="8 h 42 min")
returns 4 h 21 min
